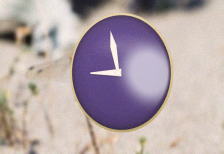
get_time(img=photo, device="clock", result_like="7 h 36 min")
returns 8 h 58 min
